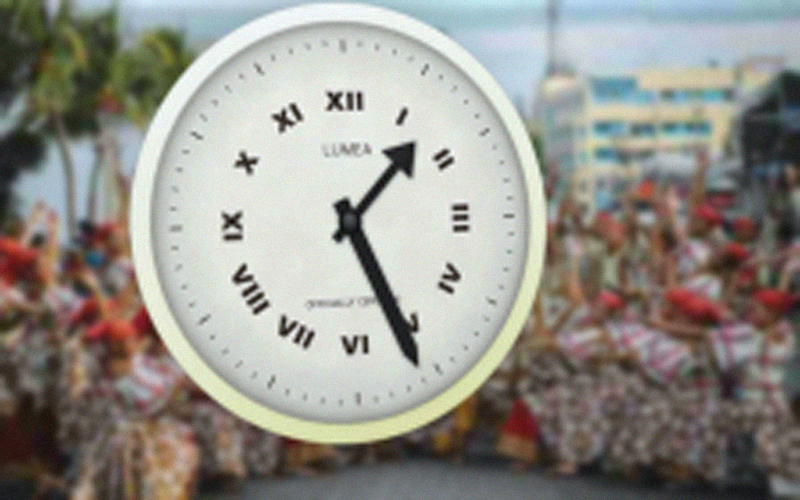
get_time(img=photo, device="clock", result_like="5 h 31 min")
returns 1 h 26 min
